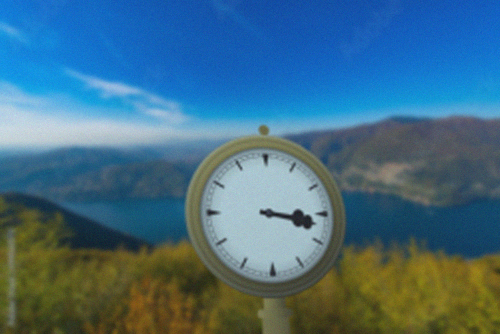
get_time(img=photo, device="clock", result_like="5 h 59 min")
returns 3 h 17 min
